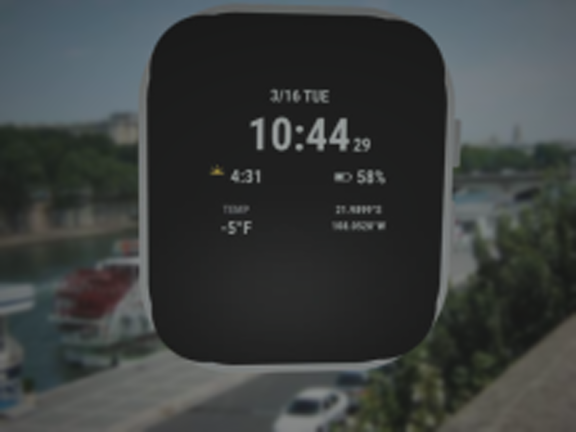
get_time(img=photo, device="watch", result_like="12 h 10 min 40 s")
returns 10 h 44 min 29 s
